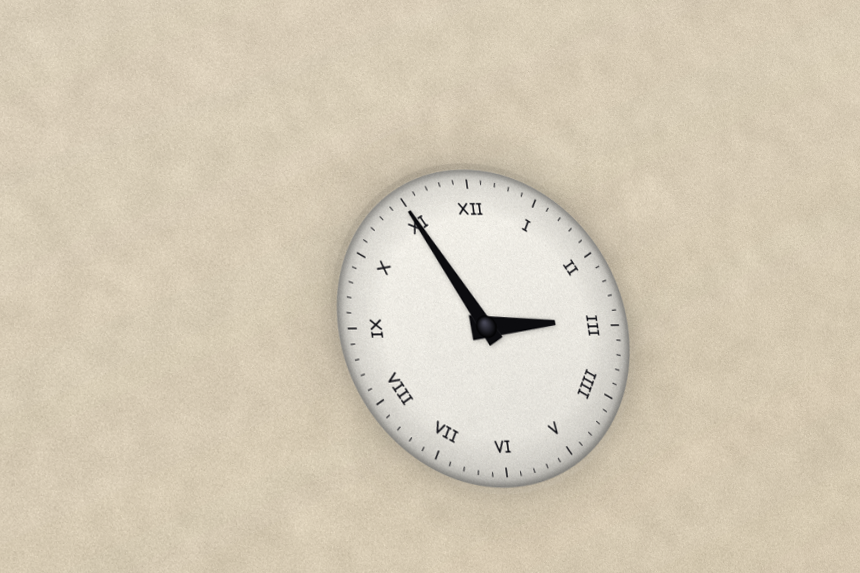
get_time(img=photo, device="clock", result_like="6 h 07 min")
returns 2 h 55 min
